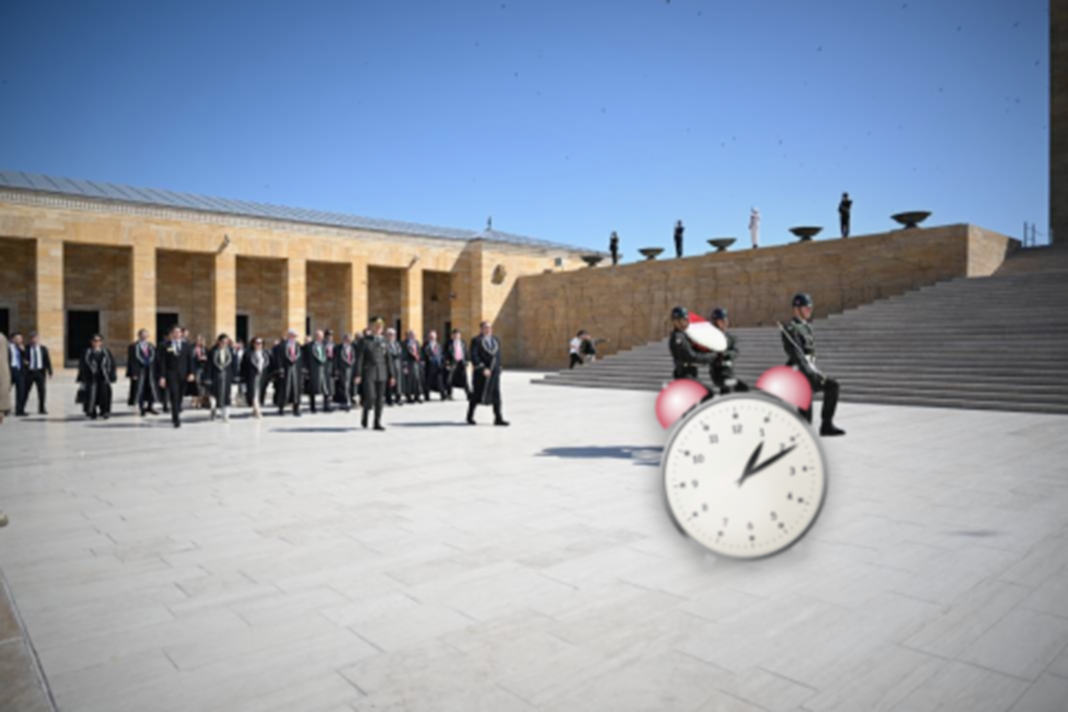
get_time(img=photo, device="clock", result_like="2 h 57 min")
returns 1 h 11 min
